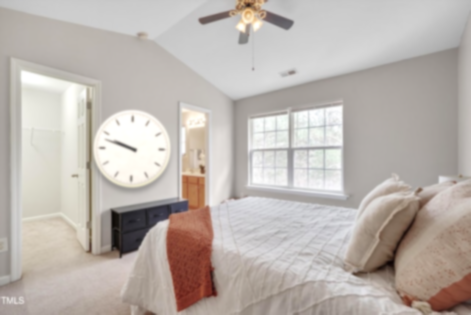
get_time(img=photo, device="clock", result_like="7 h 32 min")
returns 9 h 48 min
